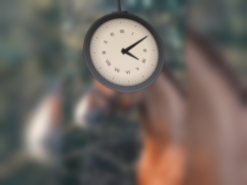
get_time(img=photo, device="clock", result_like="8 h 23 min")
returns 4 h 10 min
